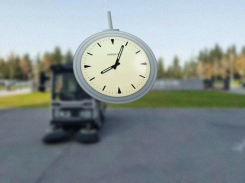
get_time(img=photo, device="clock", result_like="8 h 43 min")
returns 8 h 04 min
